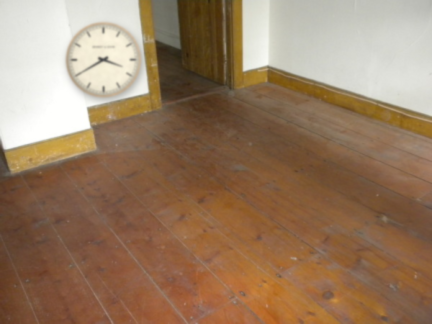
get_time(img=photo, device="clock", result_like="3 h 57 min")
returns 3 h 40 min
